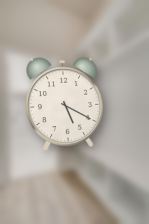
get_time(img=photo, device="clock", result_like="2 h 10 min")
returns 5 h 20 min
